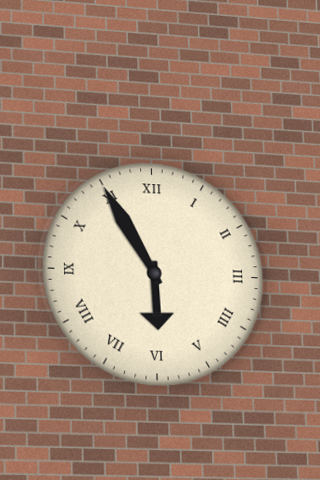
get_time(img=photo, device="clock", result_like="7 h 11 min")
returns 5 h 55 min
